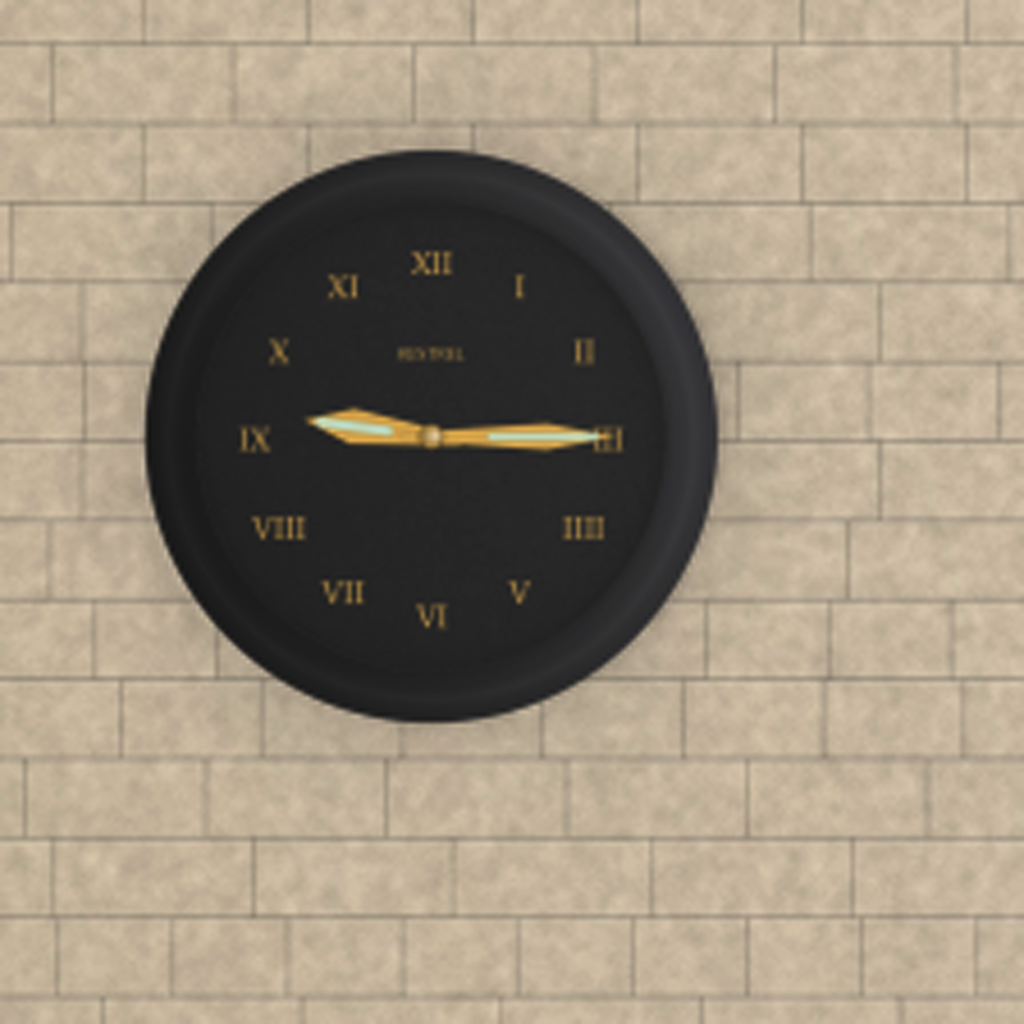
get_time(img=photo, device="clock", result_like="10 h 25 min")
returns 9 h 15 min
